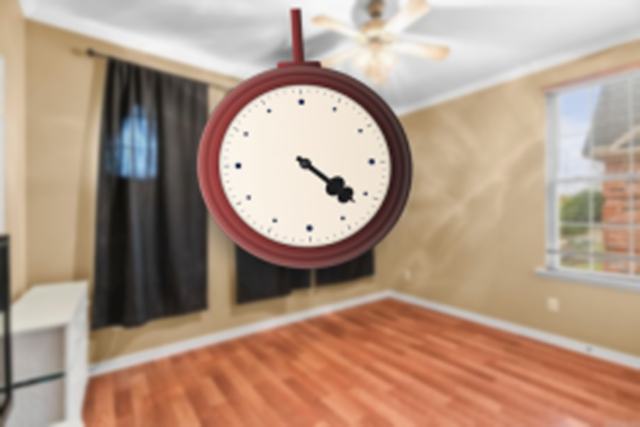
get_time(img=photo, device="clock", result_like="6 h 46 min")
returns 4 h 22 min
